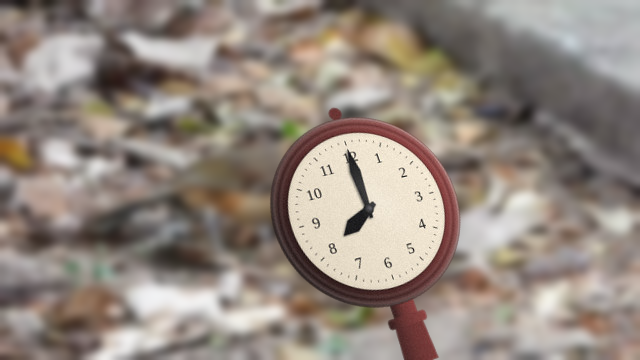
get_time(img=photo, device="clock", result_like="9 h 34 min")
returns 8 h 00 min
